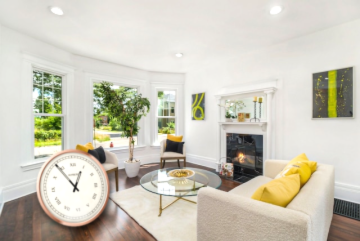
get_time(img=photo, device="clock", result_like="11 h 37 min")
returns 12 h 54 min
